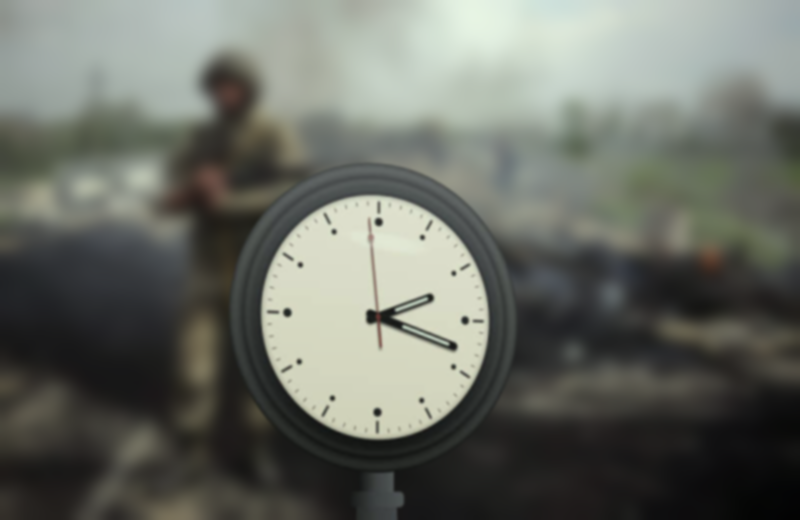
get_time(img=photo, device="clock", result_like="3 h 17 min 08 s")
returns 2 h 17 min 59 s
